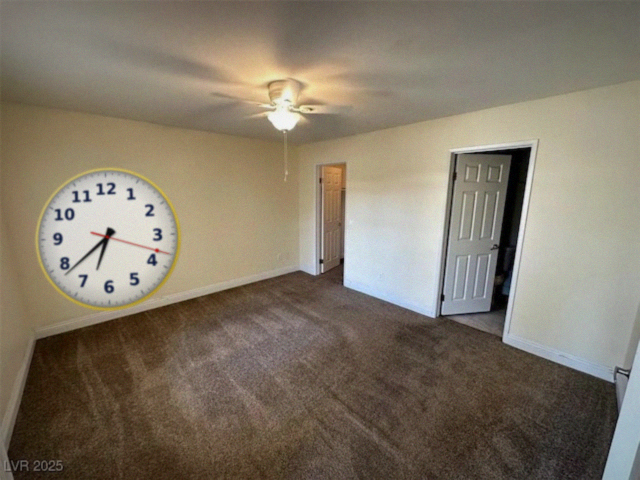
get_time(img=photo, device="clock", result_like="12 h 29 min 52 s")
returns 6 h 38 min 18 s
